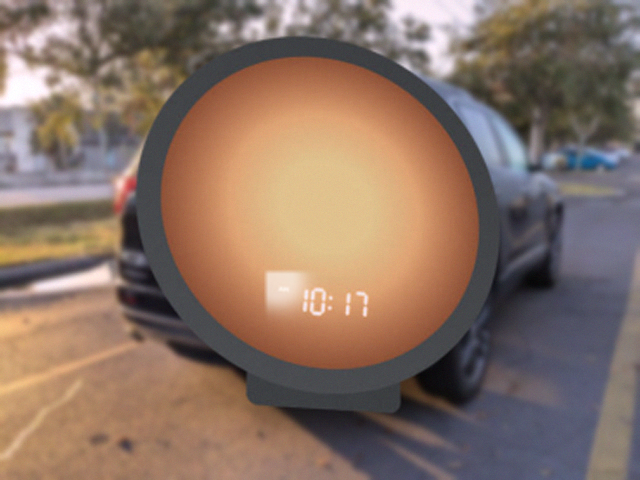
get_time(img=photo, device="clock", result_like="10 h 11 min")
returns 10 h 17 min
